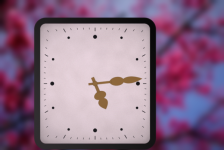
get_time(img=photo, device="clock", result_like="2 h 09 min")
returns 5 h 14 min
